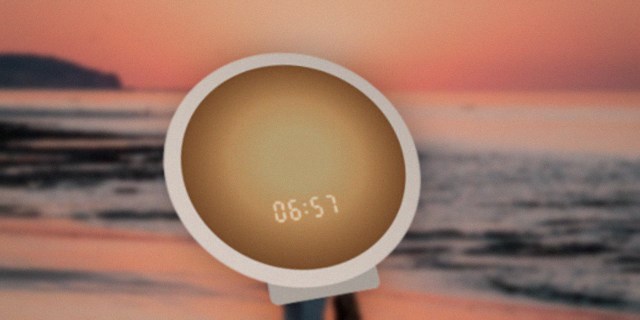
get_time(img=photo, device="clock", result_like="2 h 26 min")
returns 6 h 57 min
